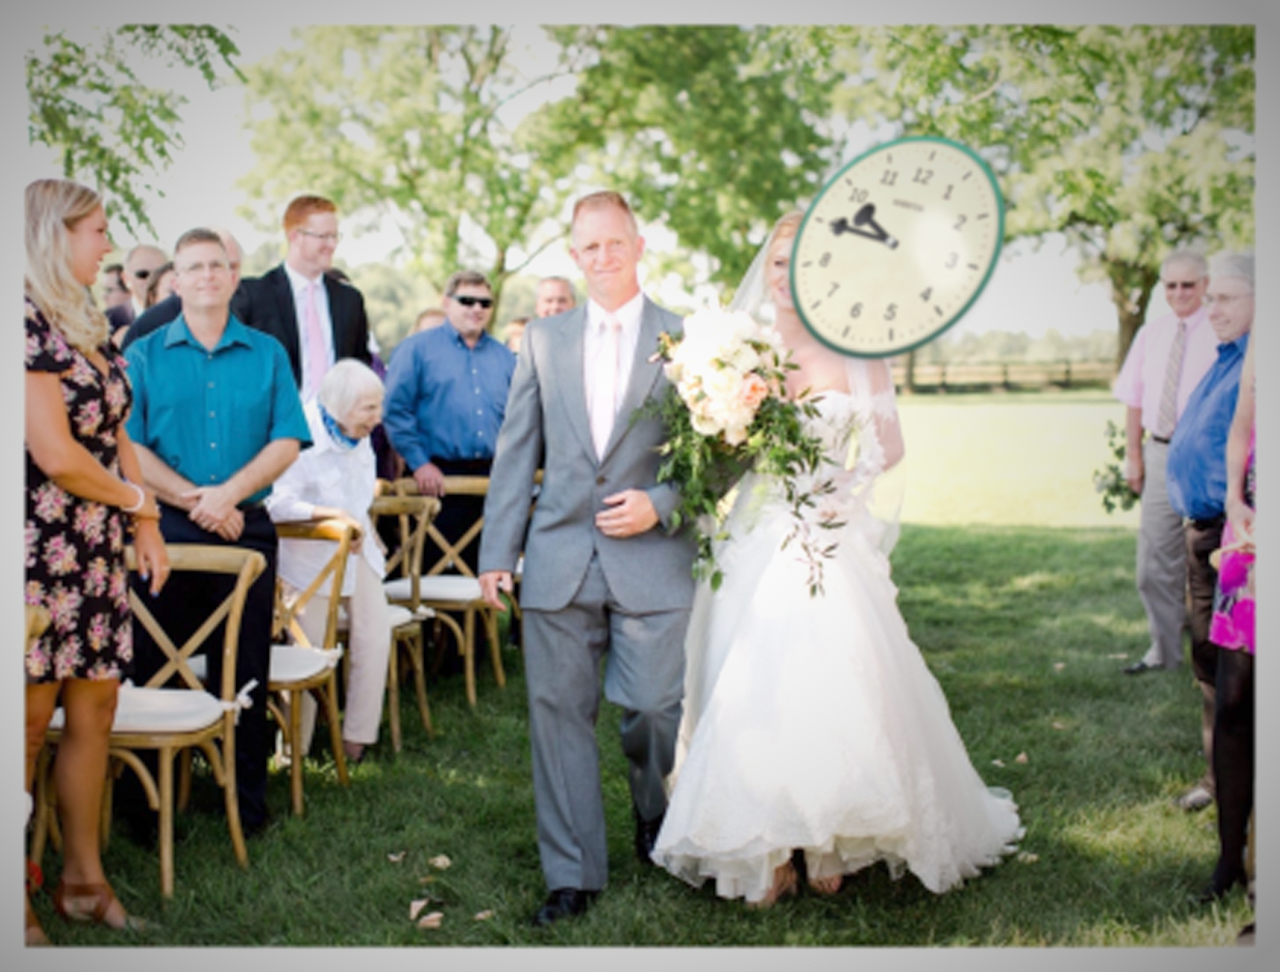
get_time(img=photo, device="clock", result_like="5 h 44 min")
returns 9 h 45 min
